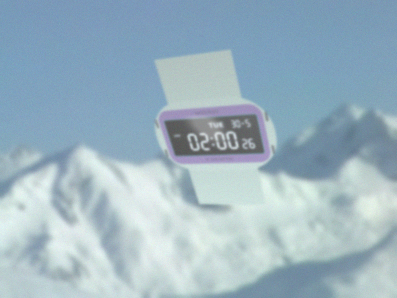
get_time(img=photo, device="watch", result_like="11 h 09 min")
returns 2 h 00 min
